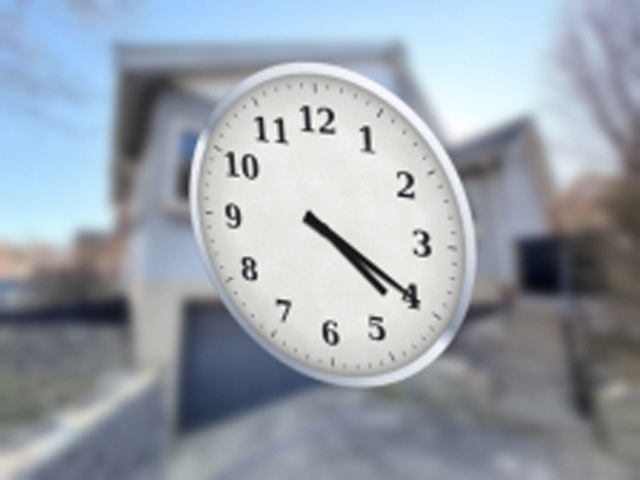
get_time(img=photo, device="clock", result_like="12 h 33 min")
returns 4 h 20 min
